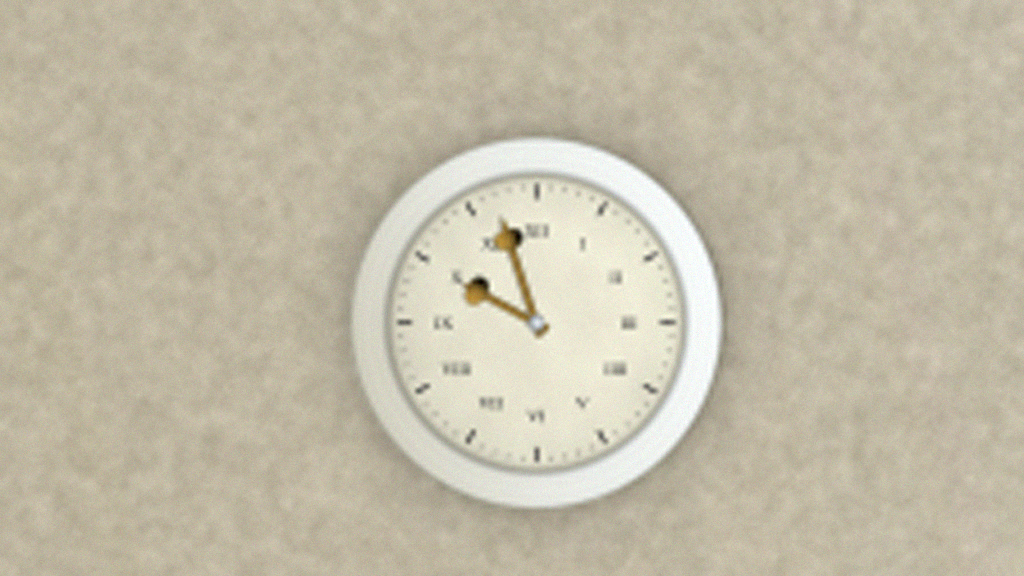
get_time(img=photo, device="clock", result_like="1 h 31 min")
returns 9 h 57 min
